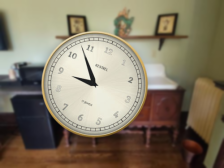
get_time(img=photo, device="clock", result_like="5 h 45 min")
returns 8 h 53 min
